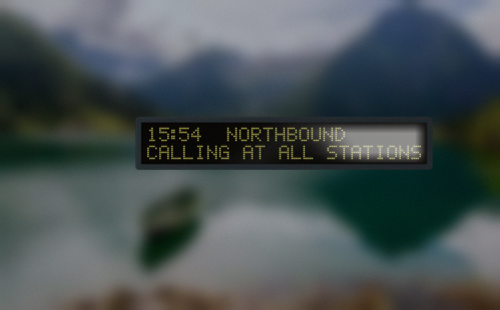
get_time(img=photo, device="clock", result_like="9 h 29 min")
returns 15 h 54 min
